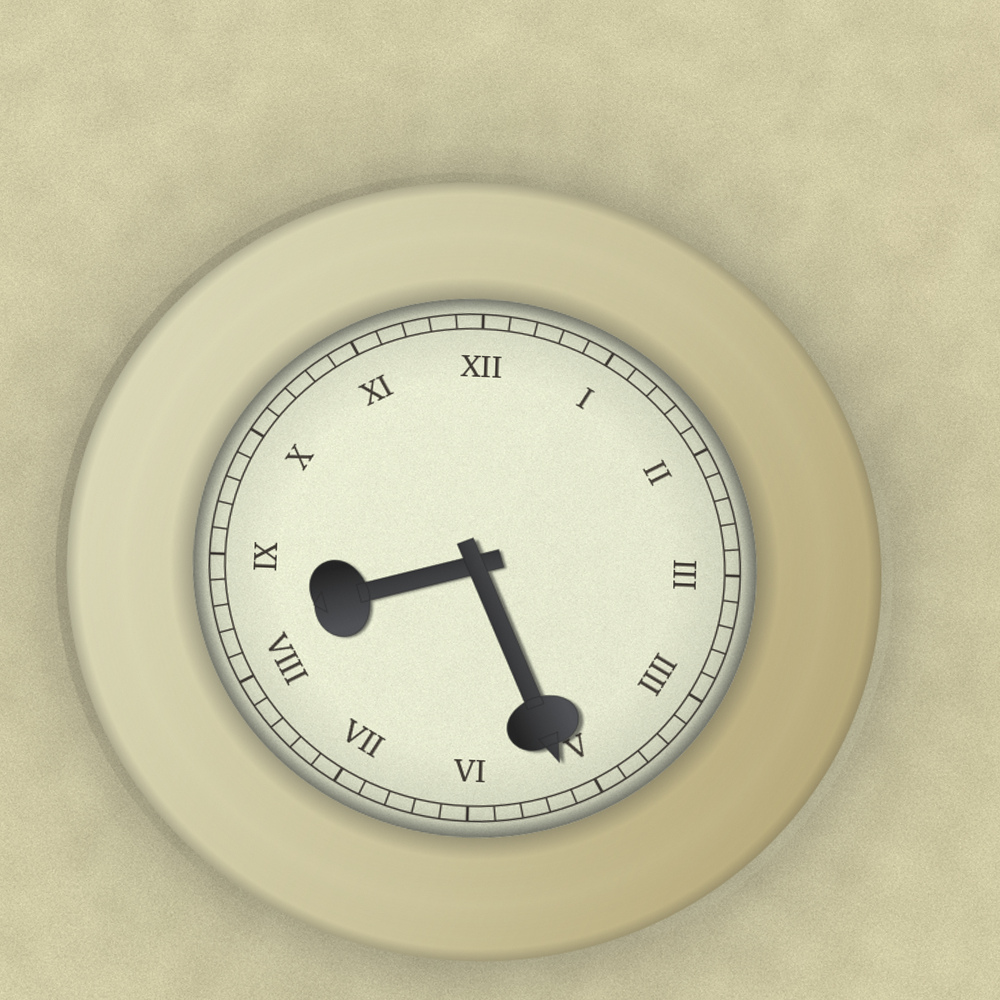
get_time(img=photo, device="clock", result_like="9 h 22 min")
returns 8 h 26 min
